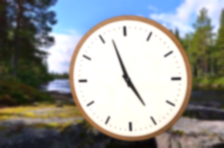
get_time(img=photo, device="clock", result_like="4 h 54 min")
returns 4 h 57 min
